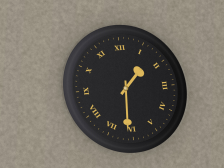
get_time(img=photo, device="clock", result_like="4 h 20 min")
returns 1 h 31 min
